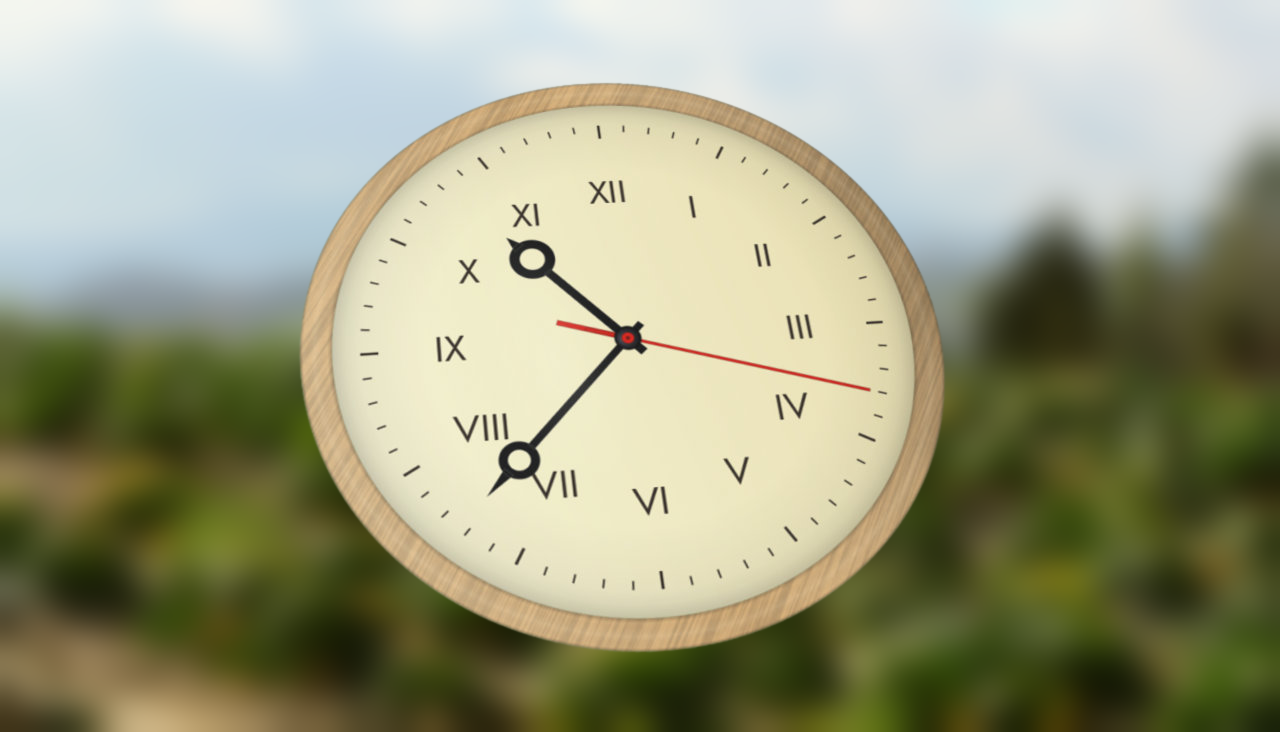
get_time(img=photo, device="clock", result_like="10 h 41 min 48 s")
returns 10 h 37 min 18 s
